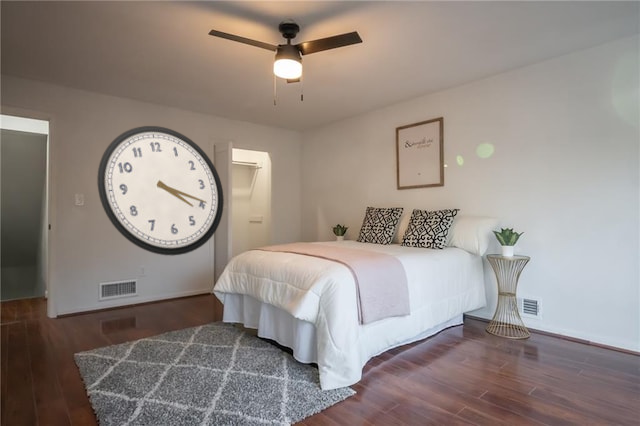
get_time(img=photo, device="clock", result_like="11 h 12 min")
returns 4 h 19 min
